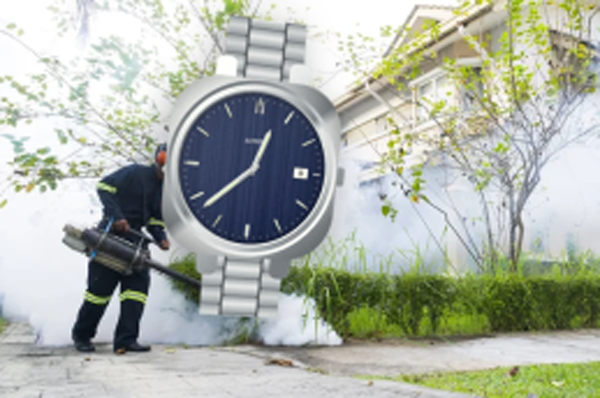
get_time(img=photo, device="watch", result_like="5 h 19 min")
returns 12 h 38 min
